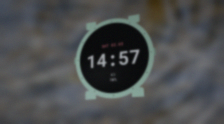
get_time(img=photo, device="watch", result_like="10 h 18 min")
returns 14 h 57 min
